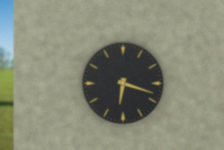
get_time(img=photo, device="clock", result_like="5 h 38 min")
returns 6 h 18 min
